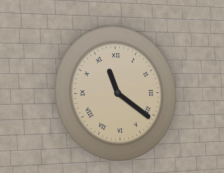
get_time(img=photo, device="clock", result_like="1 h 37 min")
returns 11 h 21 min
